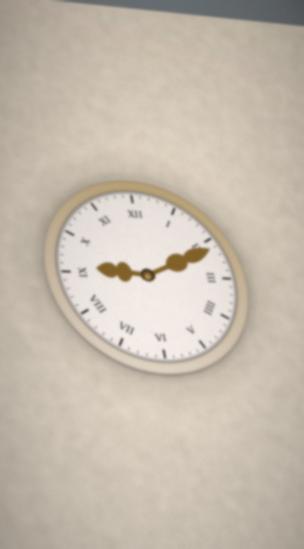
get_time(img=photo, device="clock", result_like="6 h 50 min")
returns 9 h 11 min
